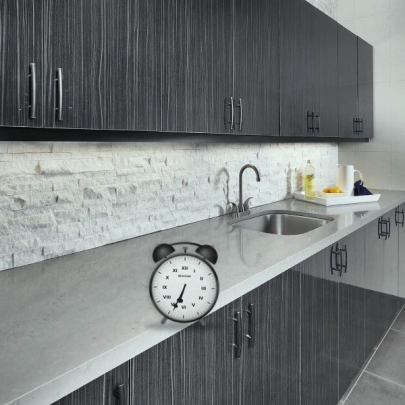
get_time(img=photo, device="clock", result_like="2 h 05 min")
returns 6 h 34 min
